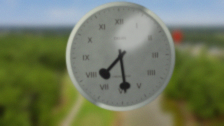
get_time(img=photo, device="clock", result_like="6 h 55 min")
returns 7 h 29 min
